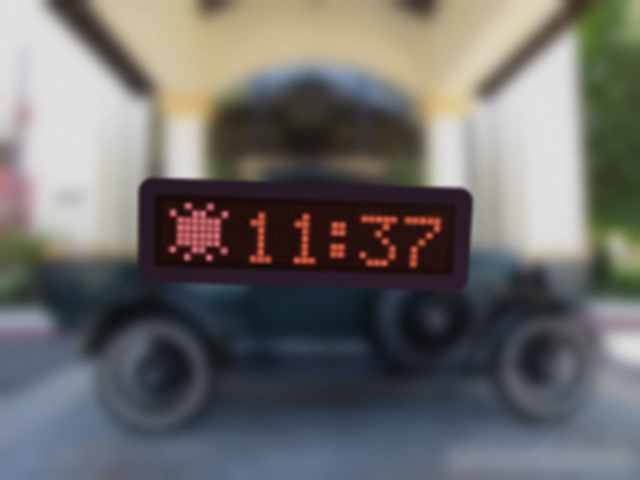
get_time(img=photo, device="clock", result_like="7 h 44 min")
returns 11 h 37 min
